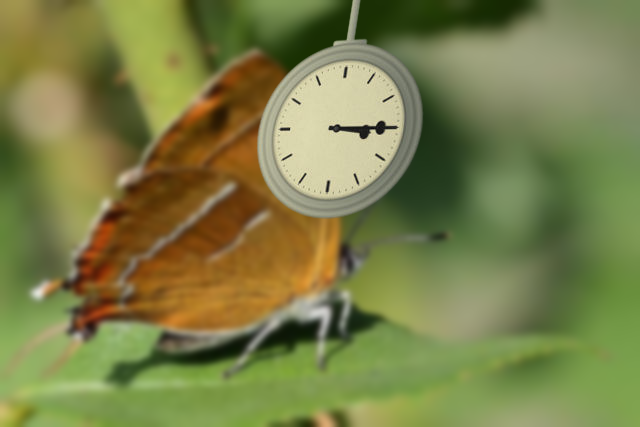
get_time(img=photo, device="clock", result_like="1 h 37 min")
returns 3 h 15 min
